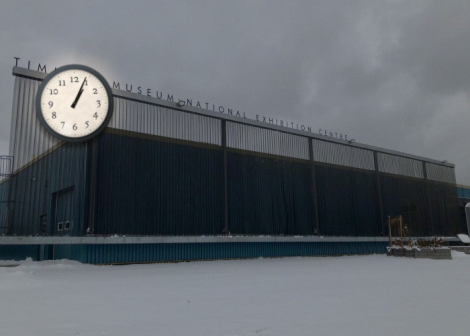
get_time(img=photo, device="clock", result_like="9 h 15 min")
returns 1 h 04 min
